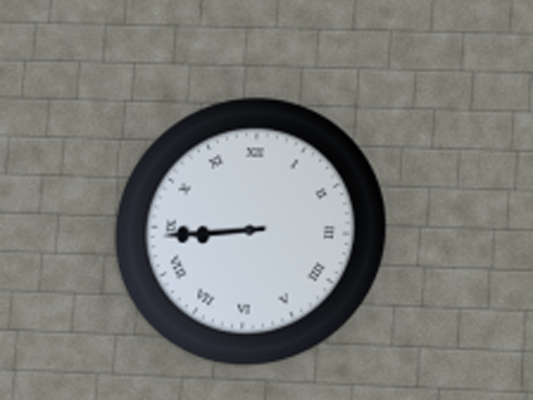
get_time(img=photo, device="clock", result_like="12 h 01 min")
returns 8 h 44 min
